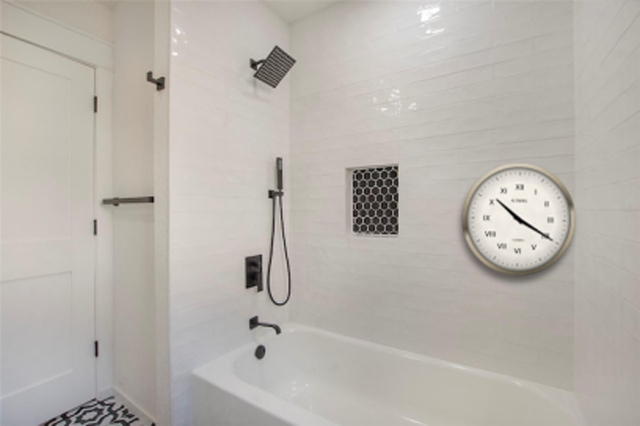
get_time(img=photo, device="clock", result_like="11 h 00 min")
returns 10 h 20 min
